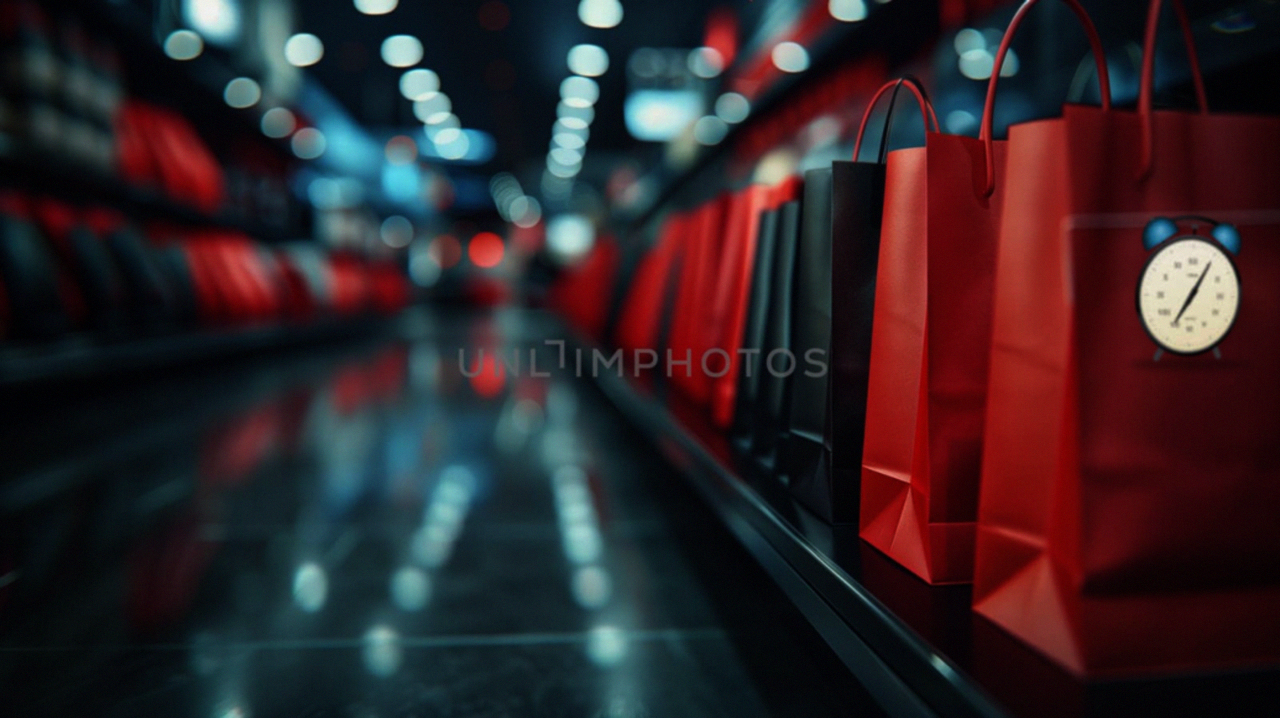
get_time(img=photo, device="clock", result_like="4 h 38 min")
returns 7 h 05 min
